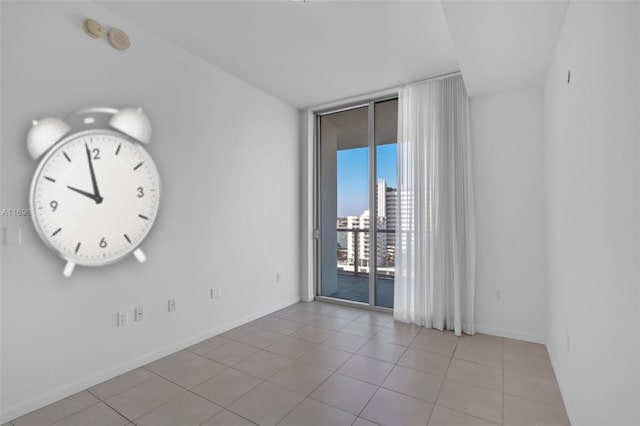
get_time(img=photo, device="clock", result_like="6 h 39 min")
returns 9 h 59 min
